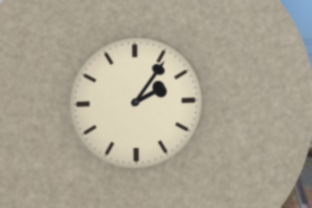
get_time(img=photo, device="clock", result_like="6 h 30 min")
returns 2 h 06 min
